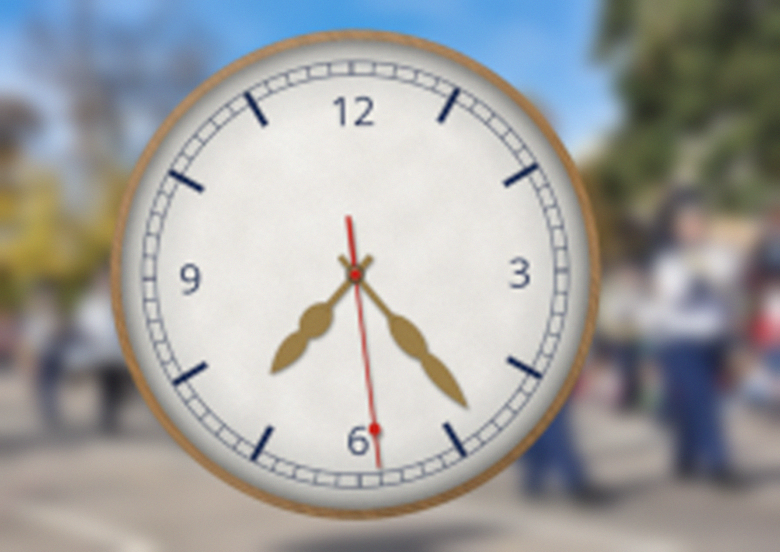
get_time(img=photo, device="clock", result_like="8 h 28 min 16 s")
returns 7 h 23 min 29 s
